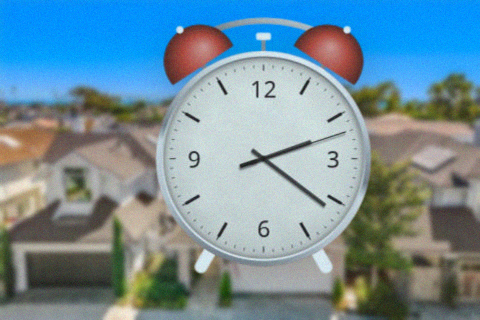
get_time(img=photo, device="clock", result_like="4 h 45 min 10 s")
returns 2 h 21 min 12 s
